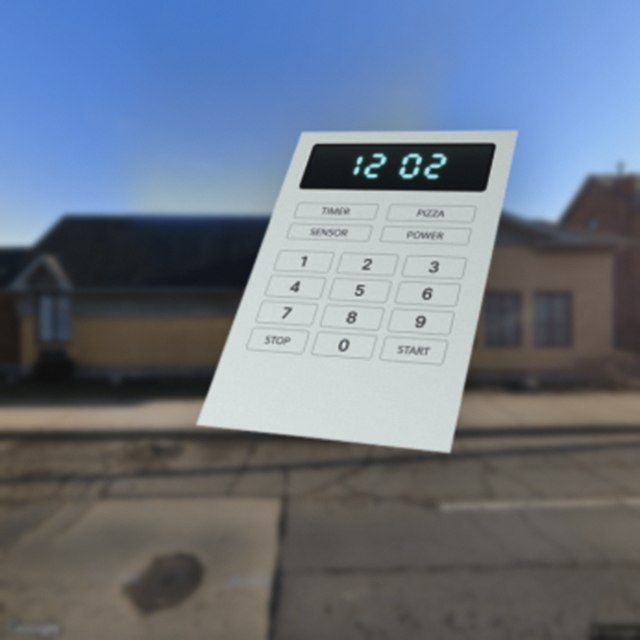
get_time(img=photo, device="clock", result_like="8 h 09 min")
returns 12 h 02 min
